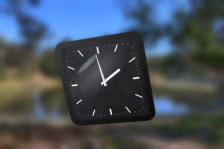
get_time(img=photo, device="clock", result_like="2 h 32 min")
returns 1 h 59 min
